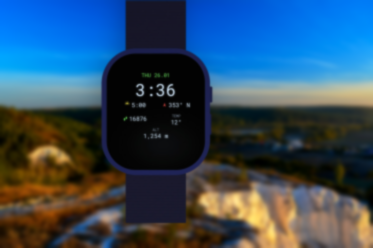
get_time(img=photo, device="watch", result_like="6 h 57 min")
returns 3 h 36 min
